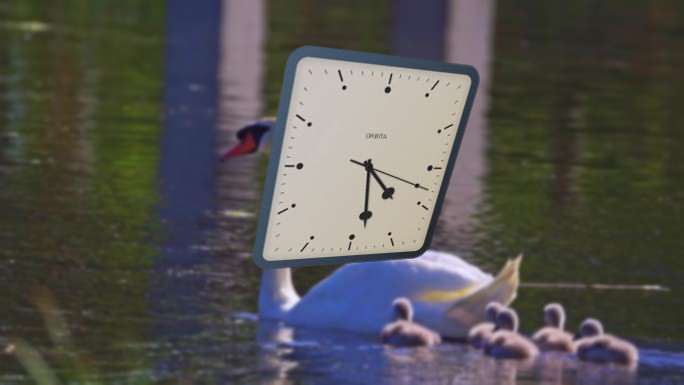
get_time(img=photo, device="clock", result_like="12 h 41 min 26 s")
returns 4 h 28 min 18 s
